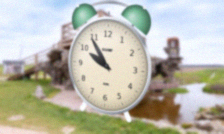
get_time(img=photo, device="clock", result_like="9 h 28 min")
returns 9 h 54 min
